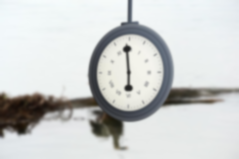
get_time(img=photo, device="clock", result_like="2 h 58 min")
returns 5 h 59 min
